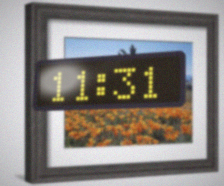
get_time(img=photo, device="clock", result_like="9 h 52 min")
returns 11 h 31 min
